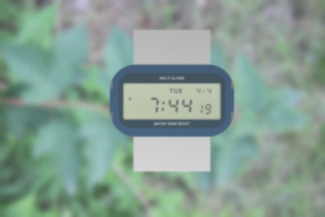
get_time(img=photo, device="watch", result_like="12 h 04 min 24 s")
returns 7 h 44 min 19 s
